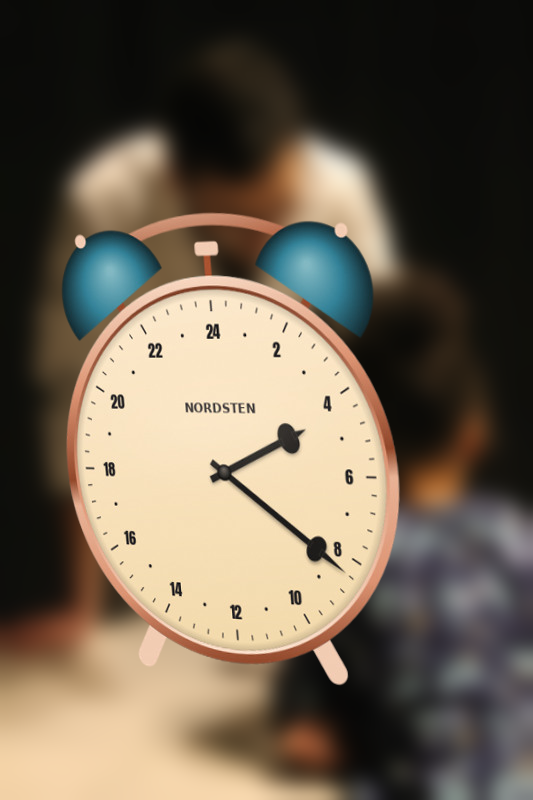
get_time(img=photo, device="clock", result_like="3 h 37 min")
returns 4 h 21 min
